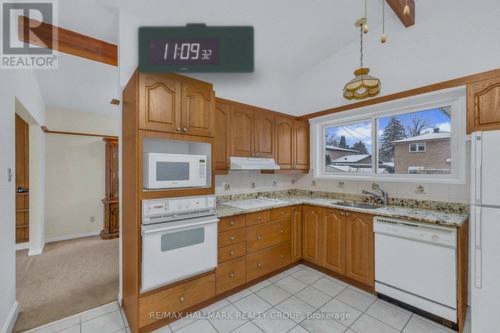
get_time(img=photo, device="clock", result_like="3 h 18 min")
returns 11 h 09 min
